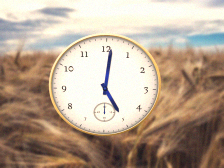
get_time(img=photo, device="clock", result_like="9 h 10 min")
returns 5 h 01 min
